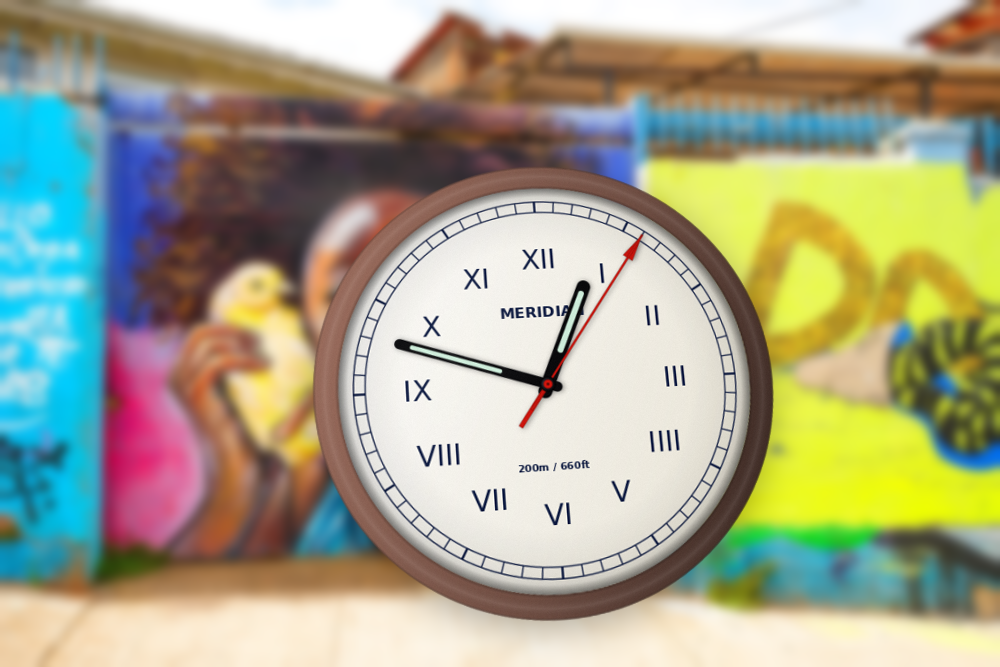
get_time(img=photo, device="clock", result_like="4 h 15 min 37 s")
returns 12 h 48 min 06 s
